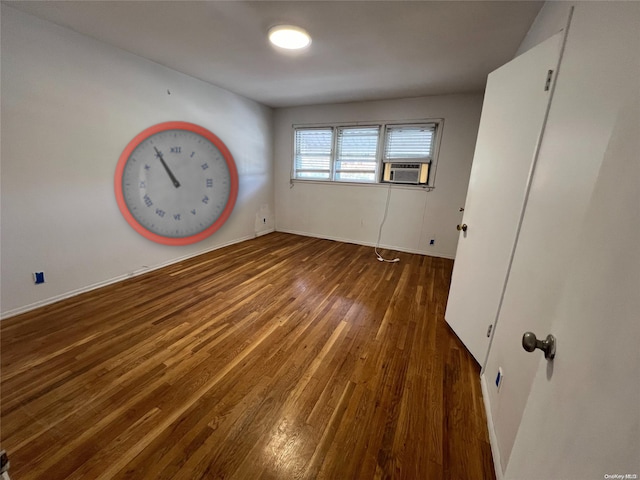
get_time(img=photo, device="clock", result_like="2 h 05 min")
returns 10 h 55 min
